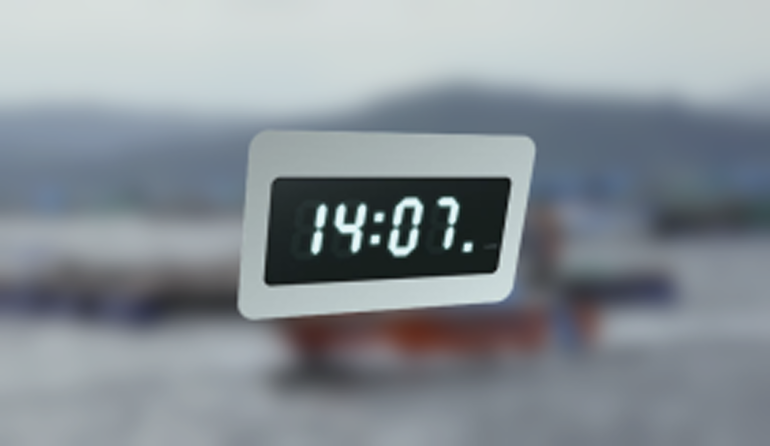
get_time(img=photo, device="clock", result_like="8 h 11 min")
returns 14 h 07 min
